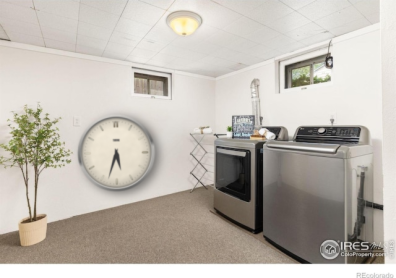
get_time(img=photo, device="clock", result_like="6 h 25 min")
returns 5 h 33 min
